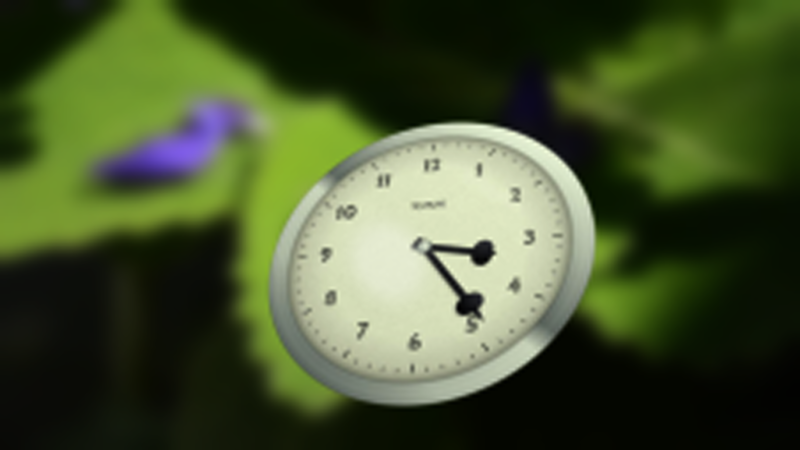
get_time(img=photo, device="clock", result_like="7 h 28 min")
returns 3 h 24 min
